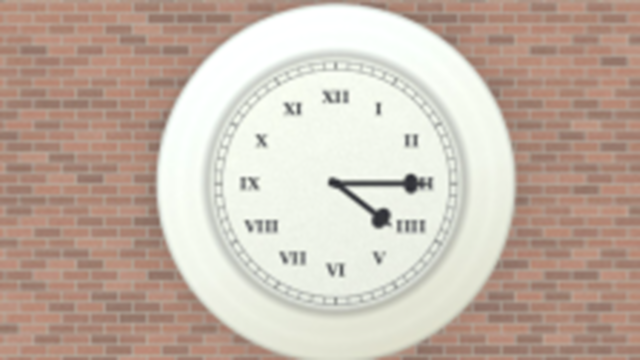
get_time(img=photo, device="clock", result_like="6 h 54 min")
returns 4 h 15 min
